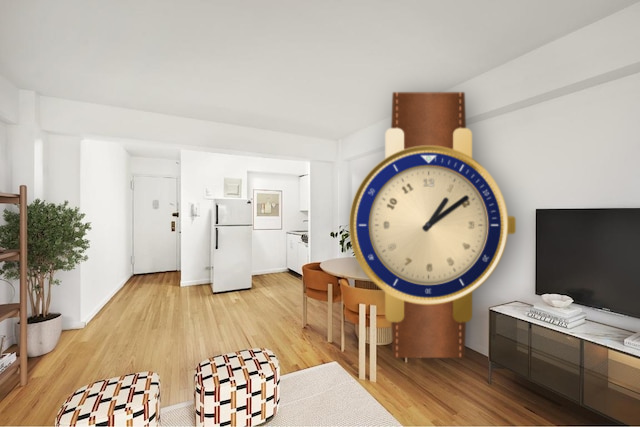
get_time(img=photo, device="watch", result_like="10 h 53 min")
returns 1 h 09 min
